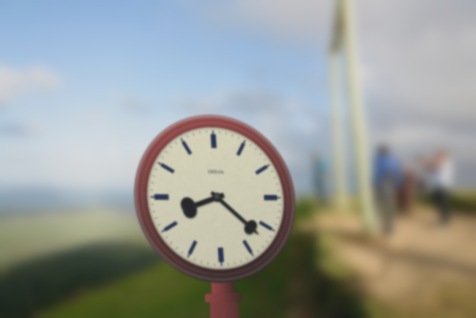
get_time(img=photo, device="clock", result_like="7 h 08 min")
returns 8 h 22 min
